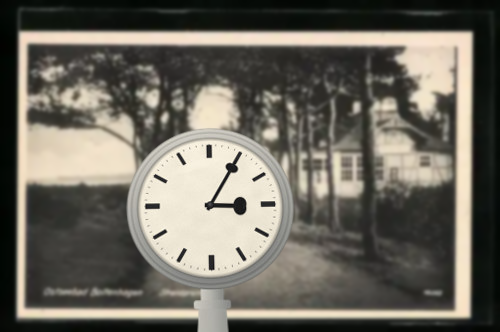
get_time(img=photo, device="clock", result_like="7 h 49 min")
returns 3 h 05 min
